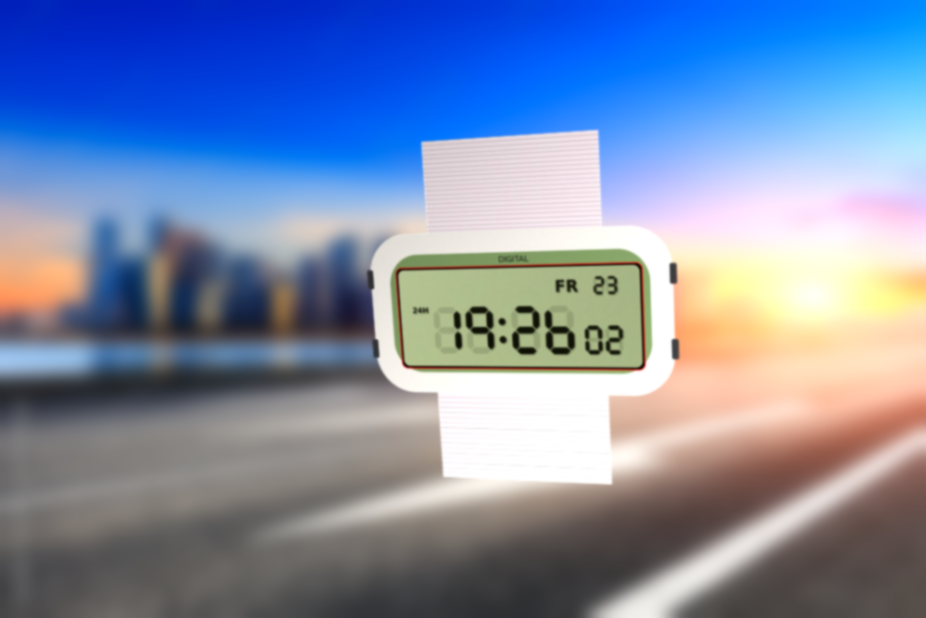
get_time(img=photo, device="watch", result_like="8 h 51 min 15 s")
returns 19 h 26 min 02 s
